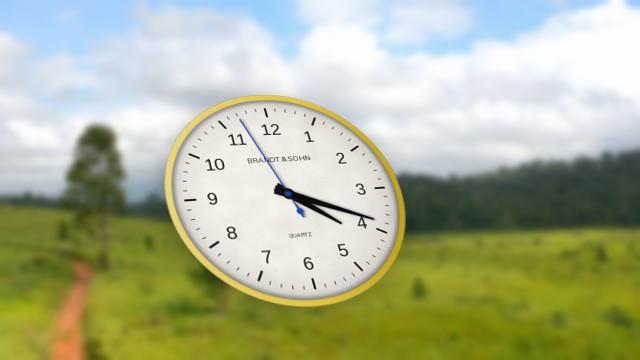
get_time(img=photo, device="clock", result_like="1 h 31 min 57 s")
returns 4 h 18 min 57 s
